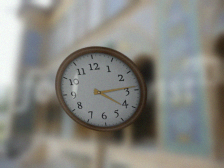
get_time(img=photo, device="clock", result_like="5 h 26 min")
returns 4 h 14 min
